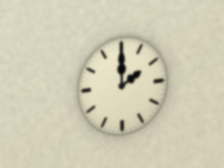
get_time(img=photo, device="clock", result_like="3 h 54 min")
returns 2 h 00 min
